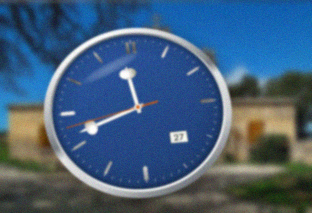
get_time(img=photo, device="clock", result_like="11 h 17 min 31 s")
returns 11 h 41 min 43 s
